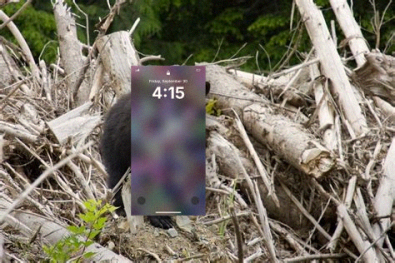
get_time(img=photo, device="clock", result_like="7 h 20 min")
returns 4 h 15 min
